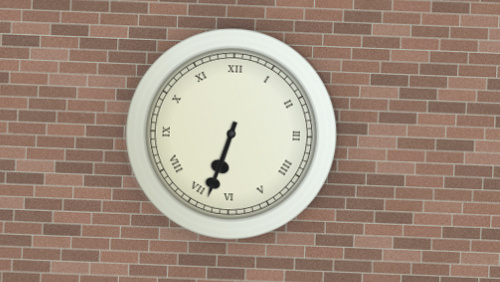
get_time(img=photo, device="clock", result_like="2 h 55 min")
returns 6 h 33 min
